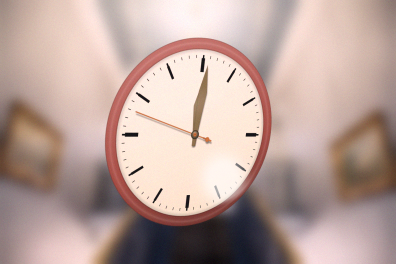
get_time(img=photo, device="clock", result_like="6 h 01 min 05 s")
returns 12 h 00 min 48 s
